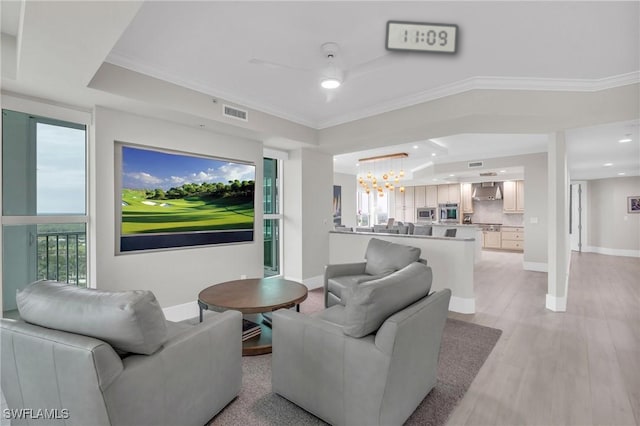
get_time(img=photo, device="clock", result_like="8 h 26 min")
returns 11 h 09 min
